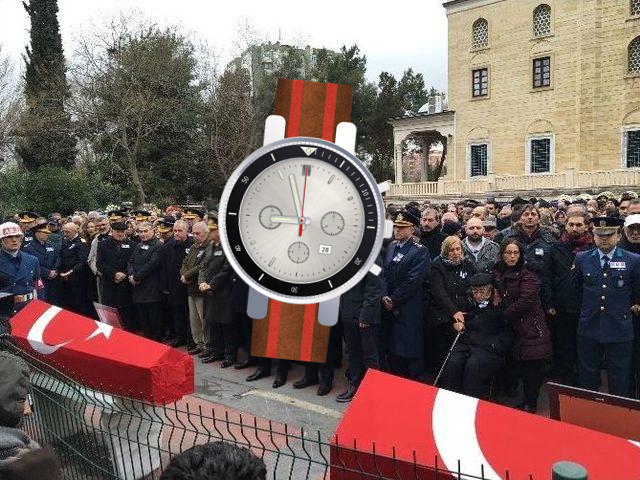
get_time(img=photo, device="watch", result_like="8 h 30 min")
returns 8 h 57 min
